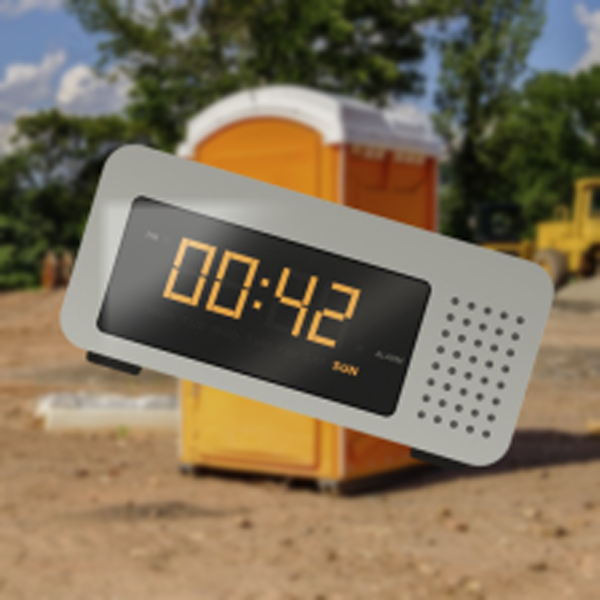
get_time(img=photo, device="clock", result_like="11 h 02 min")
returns 0 h 42 min
